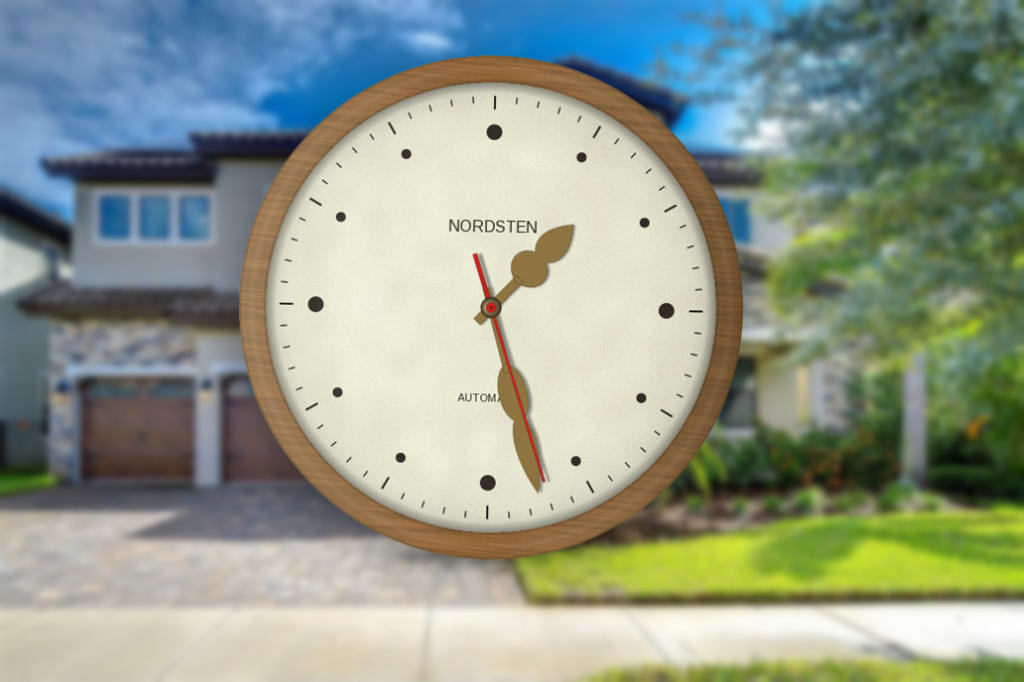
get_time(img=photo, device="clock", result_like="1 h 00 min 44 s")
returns 1 h 27 min 27 s
